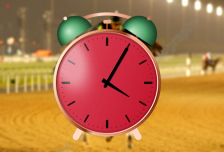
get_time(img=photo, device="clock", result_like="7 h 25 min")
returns 4 h 05 min
